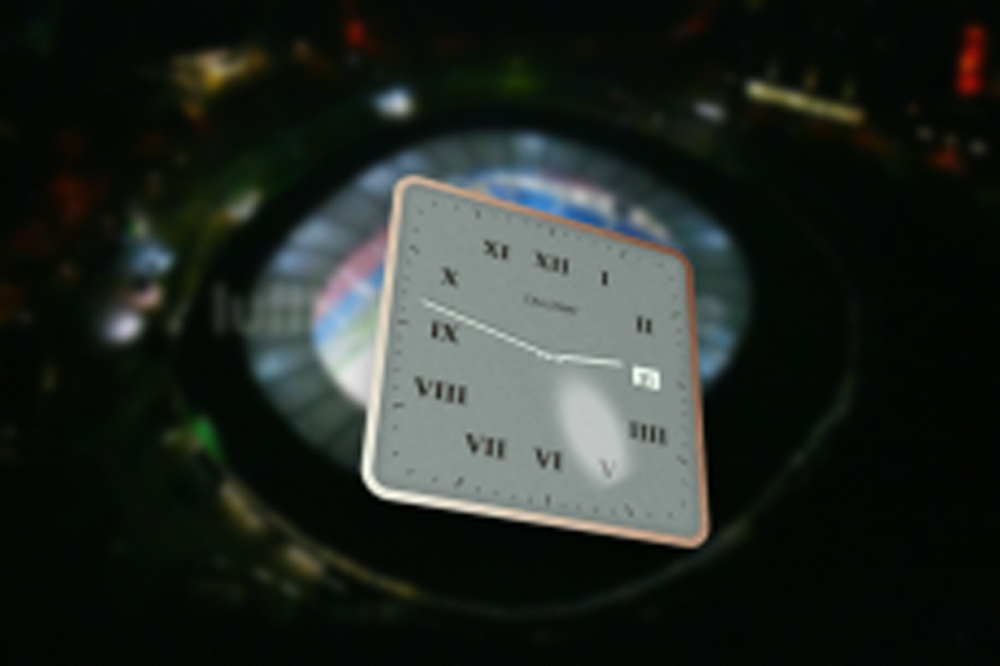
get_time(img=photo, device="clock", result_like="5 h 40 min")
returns 2 h 47 min
